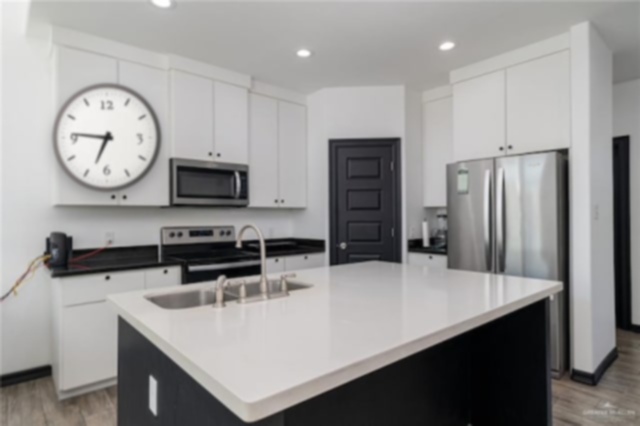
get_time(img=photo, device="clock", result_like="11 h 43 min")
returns 6 h 46 min
